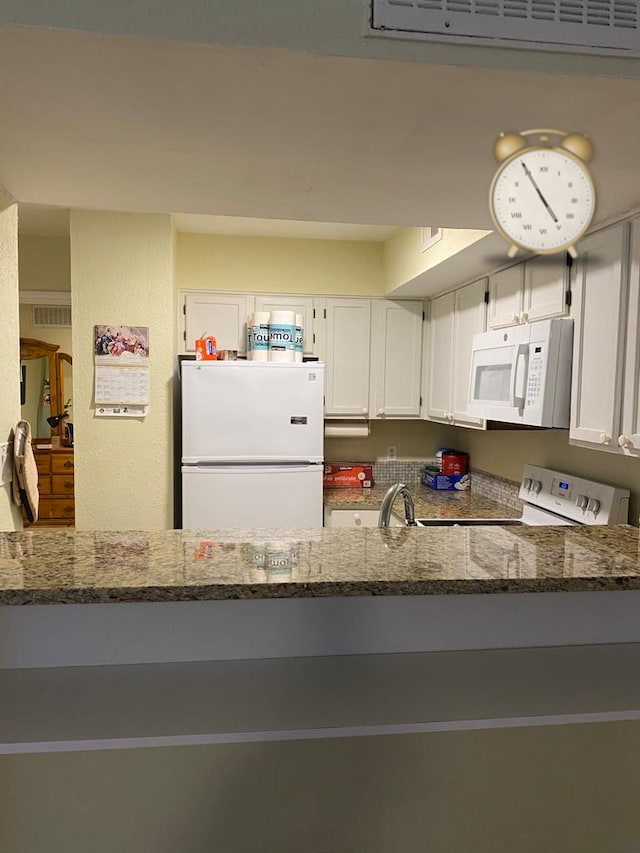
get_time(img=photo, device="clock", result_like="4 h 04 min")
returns 4 h 55 min
